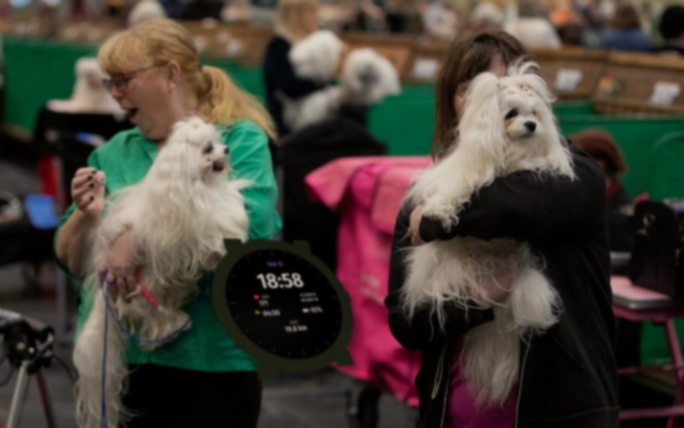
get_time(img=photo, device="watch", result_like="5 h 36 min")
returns 18 h 58 min
